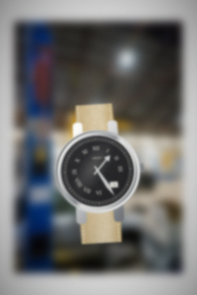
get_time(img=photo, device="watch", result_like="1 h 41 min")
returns 1 h 25 min
